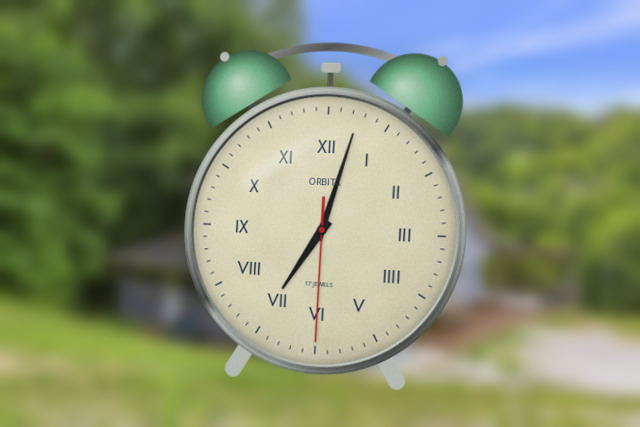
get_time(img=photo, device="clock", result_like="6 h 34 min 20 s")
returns 7 h 02 min 30 s
